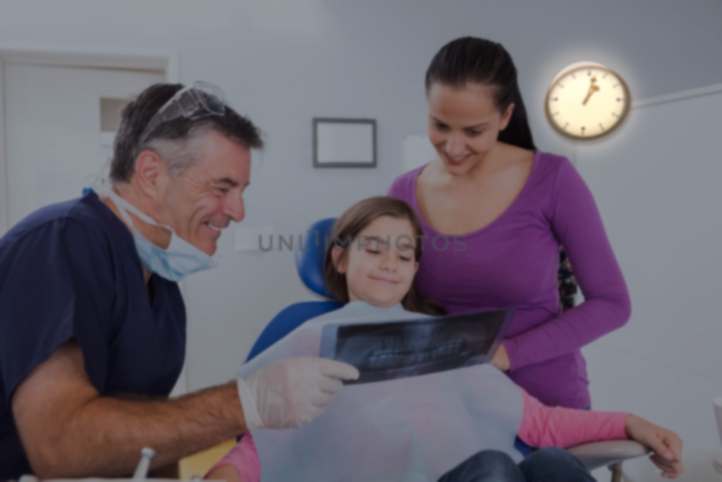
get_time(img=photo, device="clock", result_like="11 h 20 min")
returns 1 h 02 min
